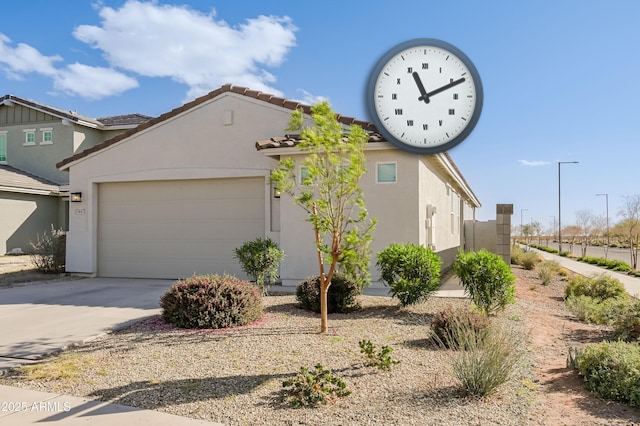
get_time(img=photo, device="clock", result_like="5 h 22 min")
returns 11 h 11 min
